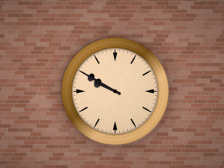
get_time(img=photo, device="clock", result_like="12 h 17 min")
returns 9 h 50 min
